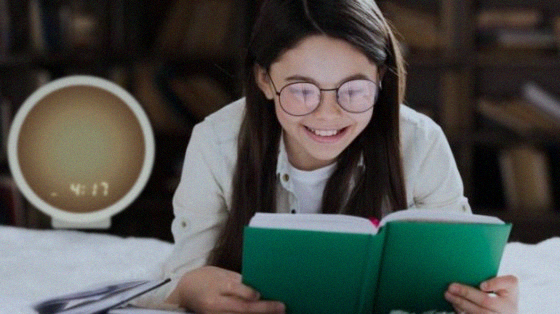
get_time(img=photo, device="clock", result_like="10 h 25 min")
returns 4 h 17 min
